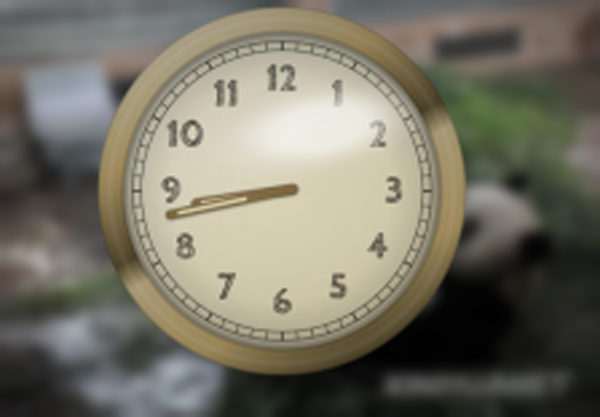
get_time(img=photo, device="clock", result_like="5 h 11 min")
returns 8 h 43 min
